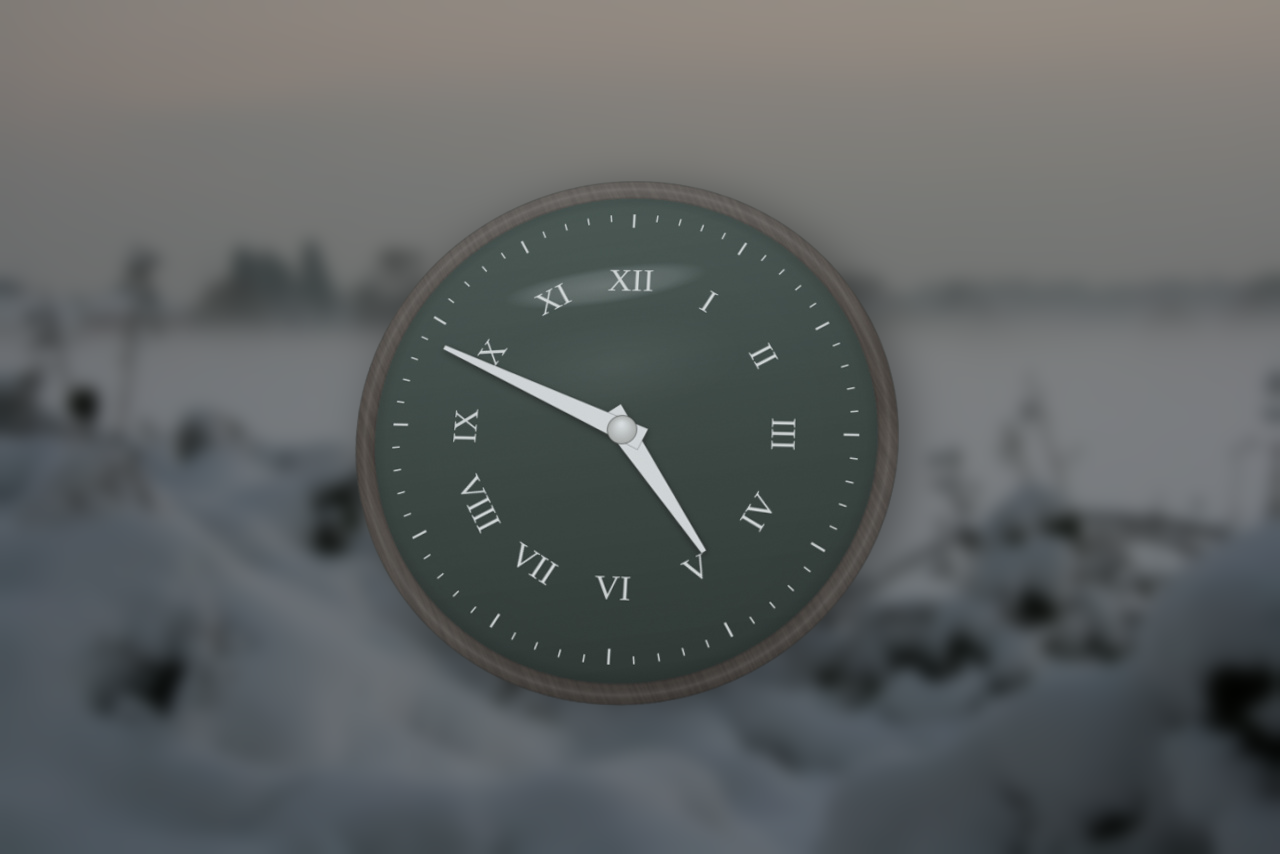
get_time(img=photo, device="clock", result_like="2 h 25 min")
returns 4 h 49 min
